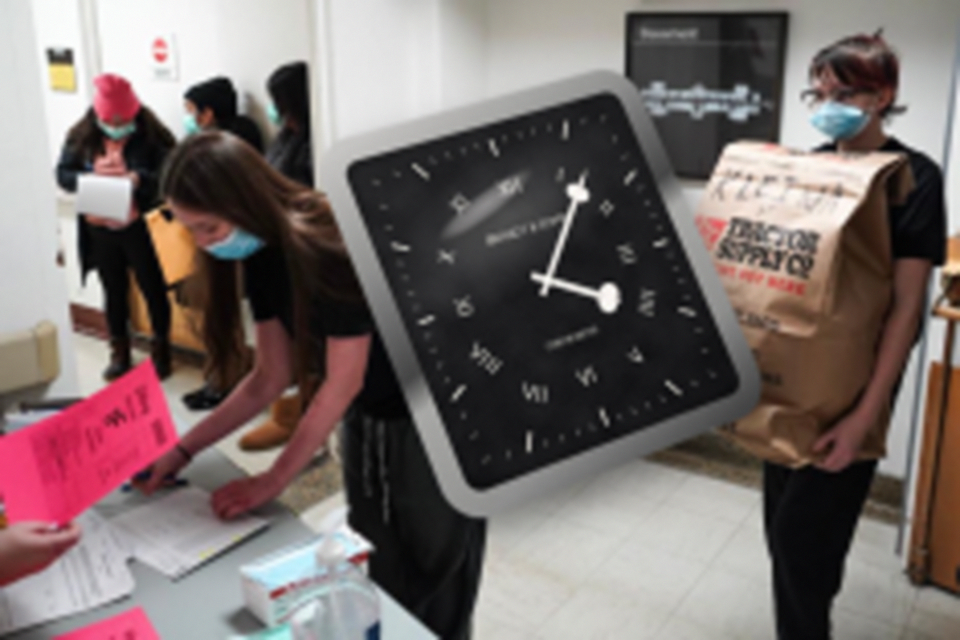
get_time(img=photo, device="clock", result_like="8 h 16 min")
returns 4 h 07 min
